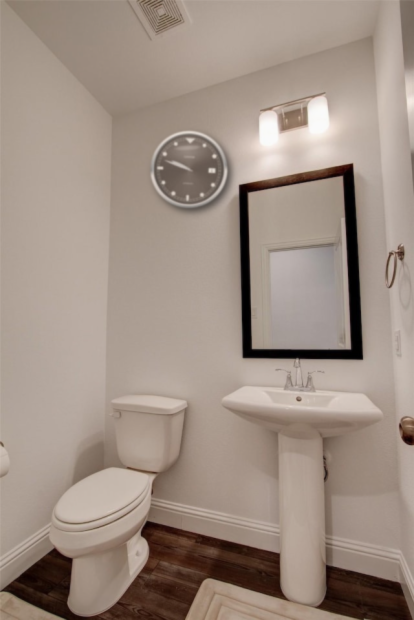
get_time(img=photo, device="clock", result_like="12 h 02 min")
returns 9 h 48 min
